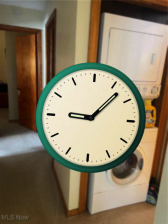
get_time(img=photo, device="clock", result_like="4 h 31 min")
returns 9 h 07 min
